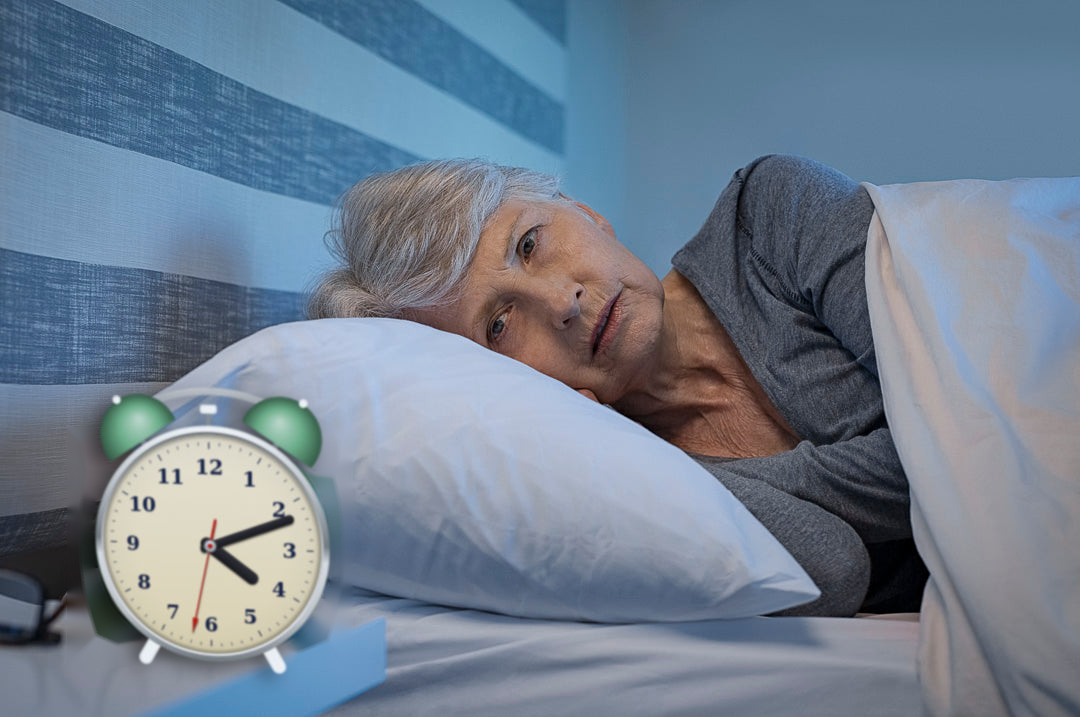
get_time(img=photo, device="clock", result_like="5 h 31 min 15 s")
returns 4 h 11 min 32 s
